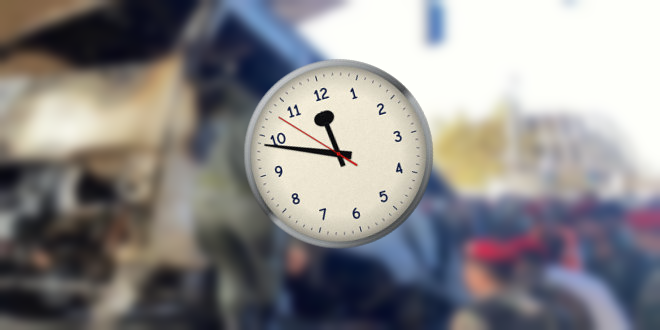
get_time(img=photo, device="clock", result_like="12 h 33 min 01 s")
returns 11 h 48 min 53 s
